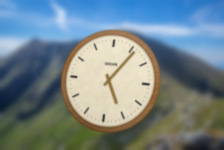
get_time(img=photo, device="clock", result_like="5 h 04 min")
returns 5 h 06 min
